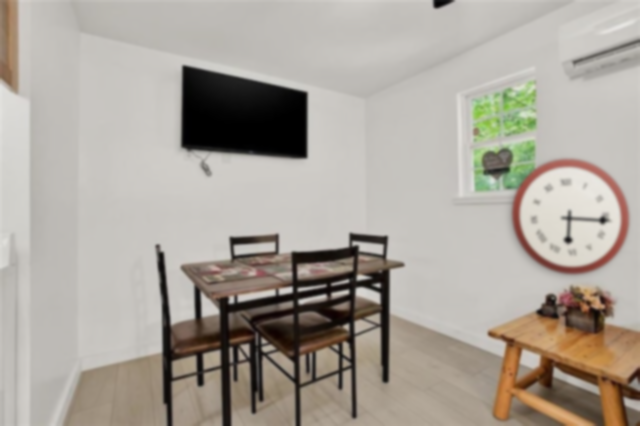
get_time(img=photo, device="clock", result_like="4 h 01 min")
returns 6 h 16 min
